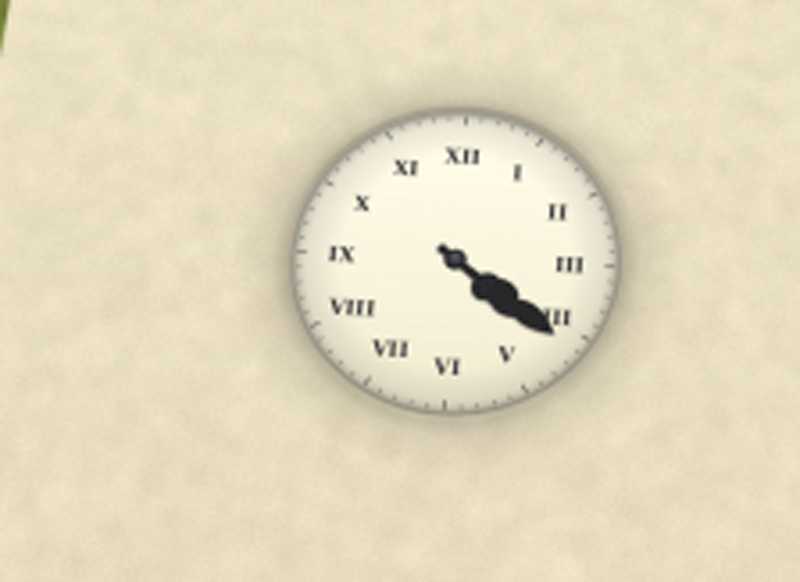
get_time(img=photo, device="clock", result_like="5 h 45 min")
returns 4 h 21 min
